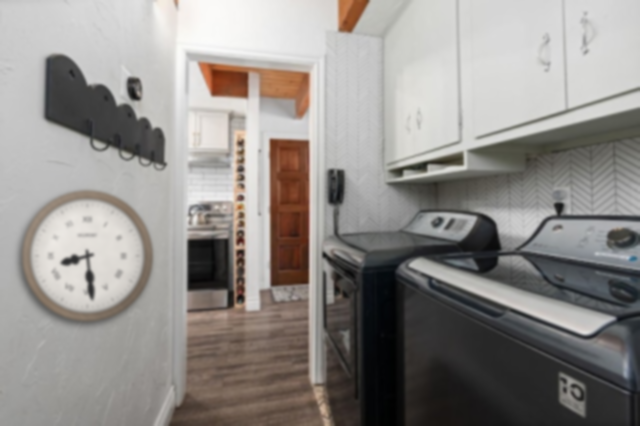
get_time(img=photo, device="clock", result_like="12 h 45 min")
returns 8 h 29 min
